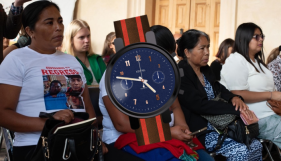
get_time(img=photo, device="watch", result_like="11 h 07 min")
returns 4 h 48 min
